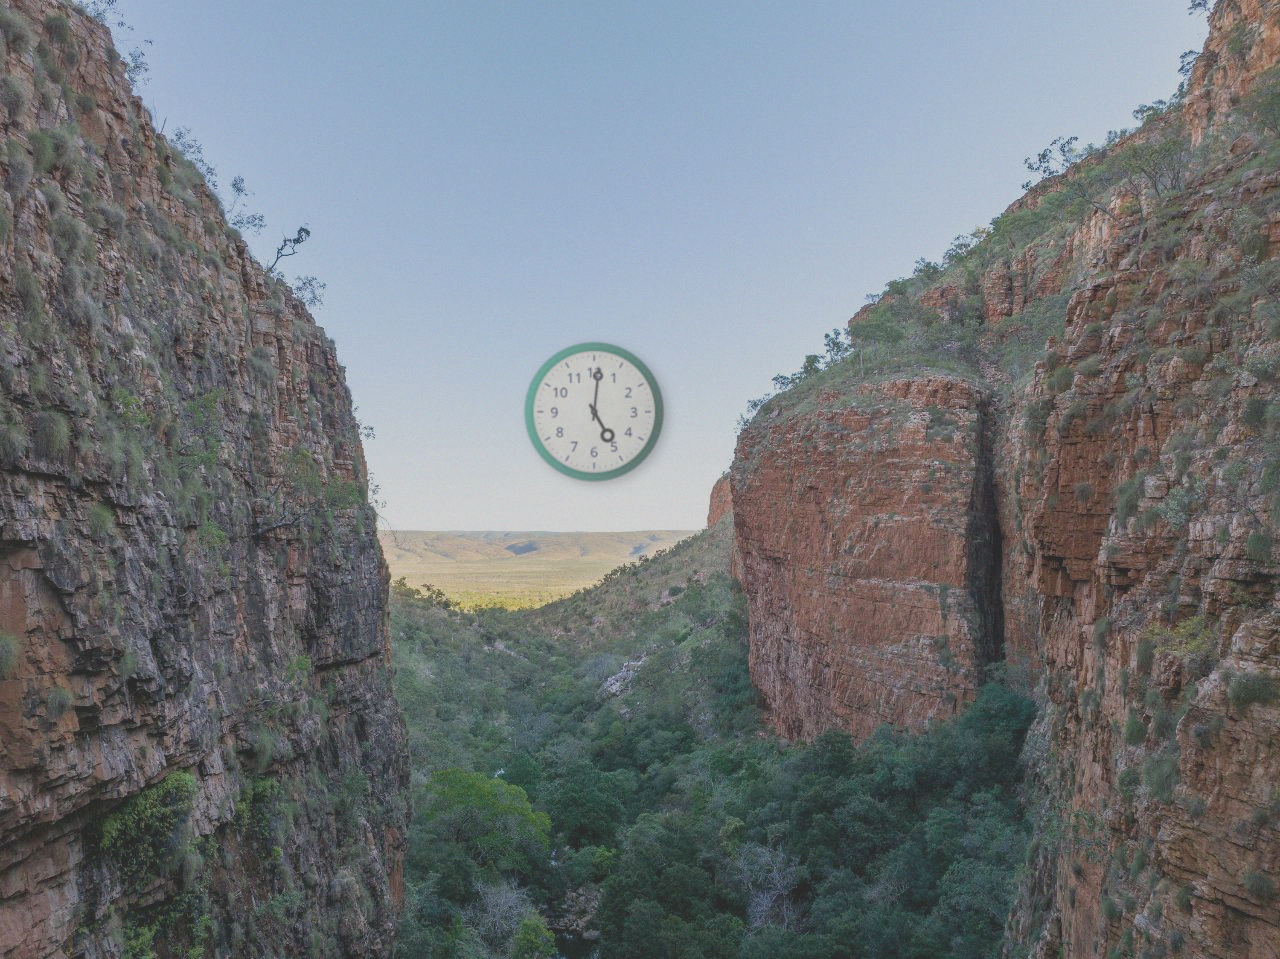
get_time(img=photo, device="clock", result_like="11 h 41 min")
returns 5 h 01 min
